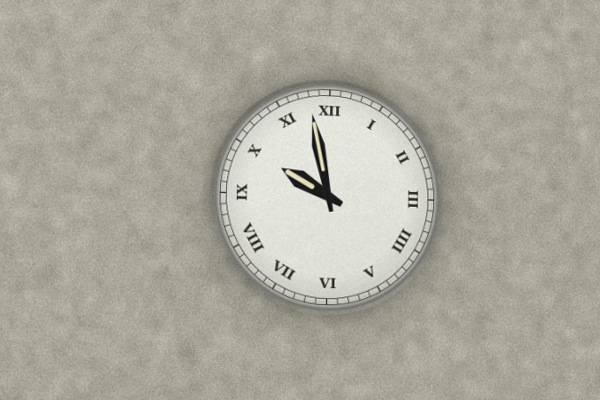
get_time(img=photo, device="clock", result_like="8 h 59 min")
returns 9 h 58 min
